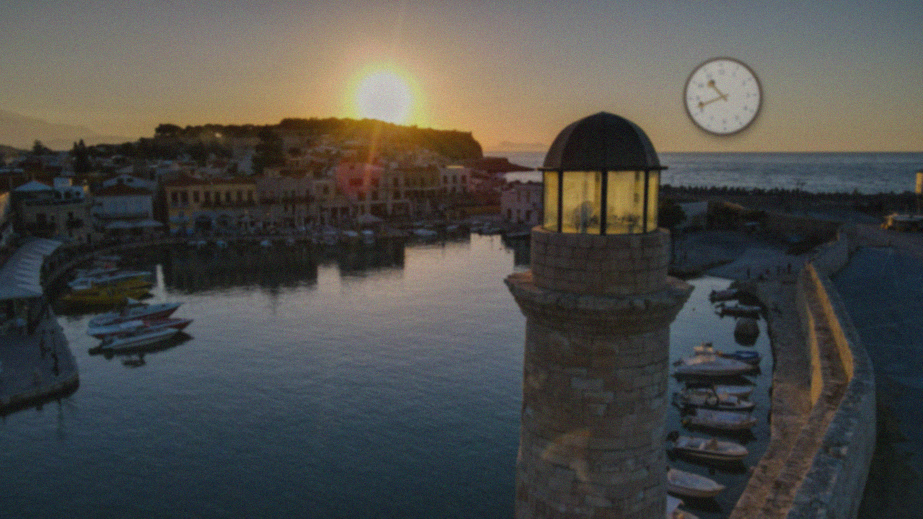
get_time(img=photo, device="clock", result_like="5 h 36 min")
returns 10 h 42 min
